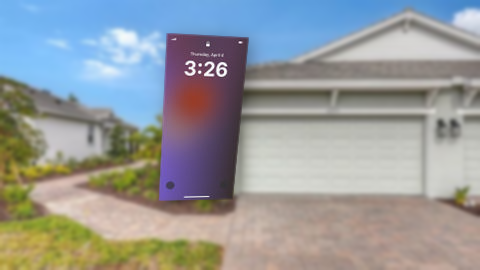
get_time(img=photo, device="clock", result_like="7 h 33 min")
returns 3 h 26 min
